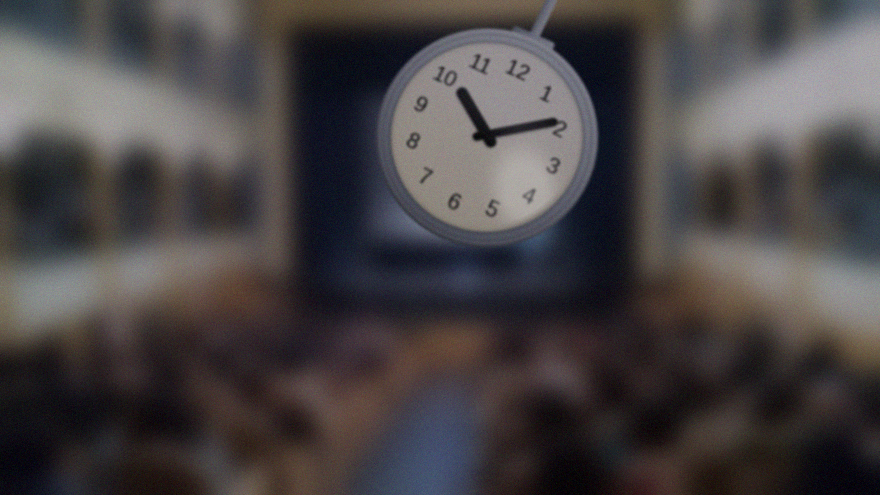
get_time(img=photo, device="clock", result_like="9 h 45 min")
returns 10 h 09 min
